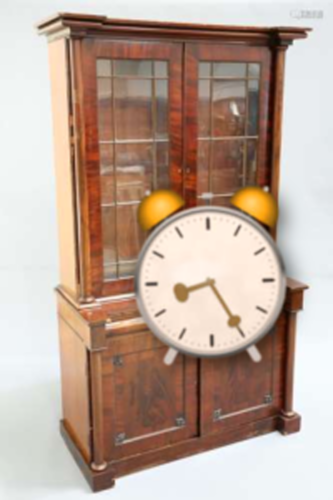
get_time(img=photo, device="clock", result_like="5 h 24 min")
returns 8 h 25 min
